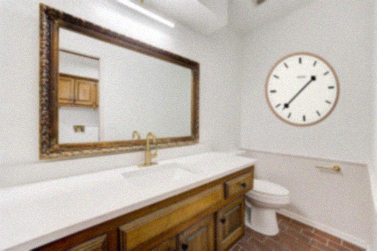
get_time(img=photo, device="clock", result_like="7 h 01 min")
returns 1 h 38 min
